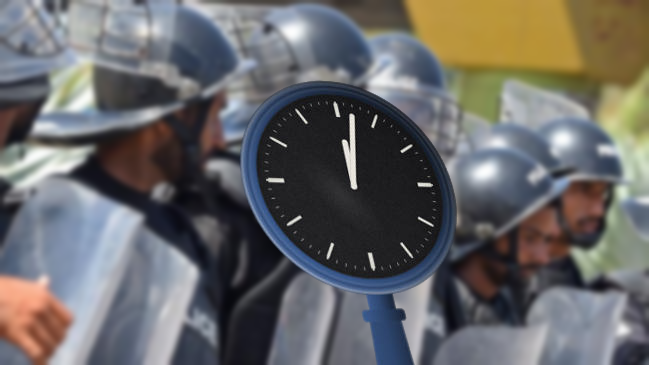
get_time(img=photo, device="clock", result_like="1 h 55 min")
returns 12 h 02 min
